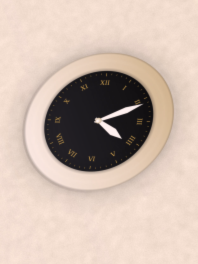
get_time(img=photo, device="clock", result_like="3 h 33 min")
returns 4 h 11 min
